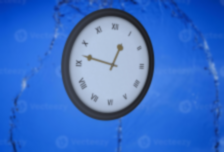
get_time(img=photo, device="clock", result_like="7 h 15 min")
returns 12 h 47 min
